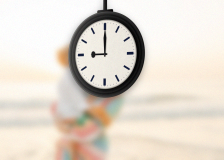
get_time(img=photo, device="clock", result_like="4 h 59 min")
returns 9 h 00 min
